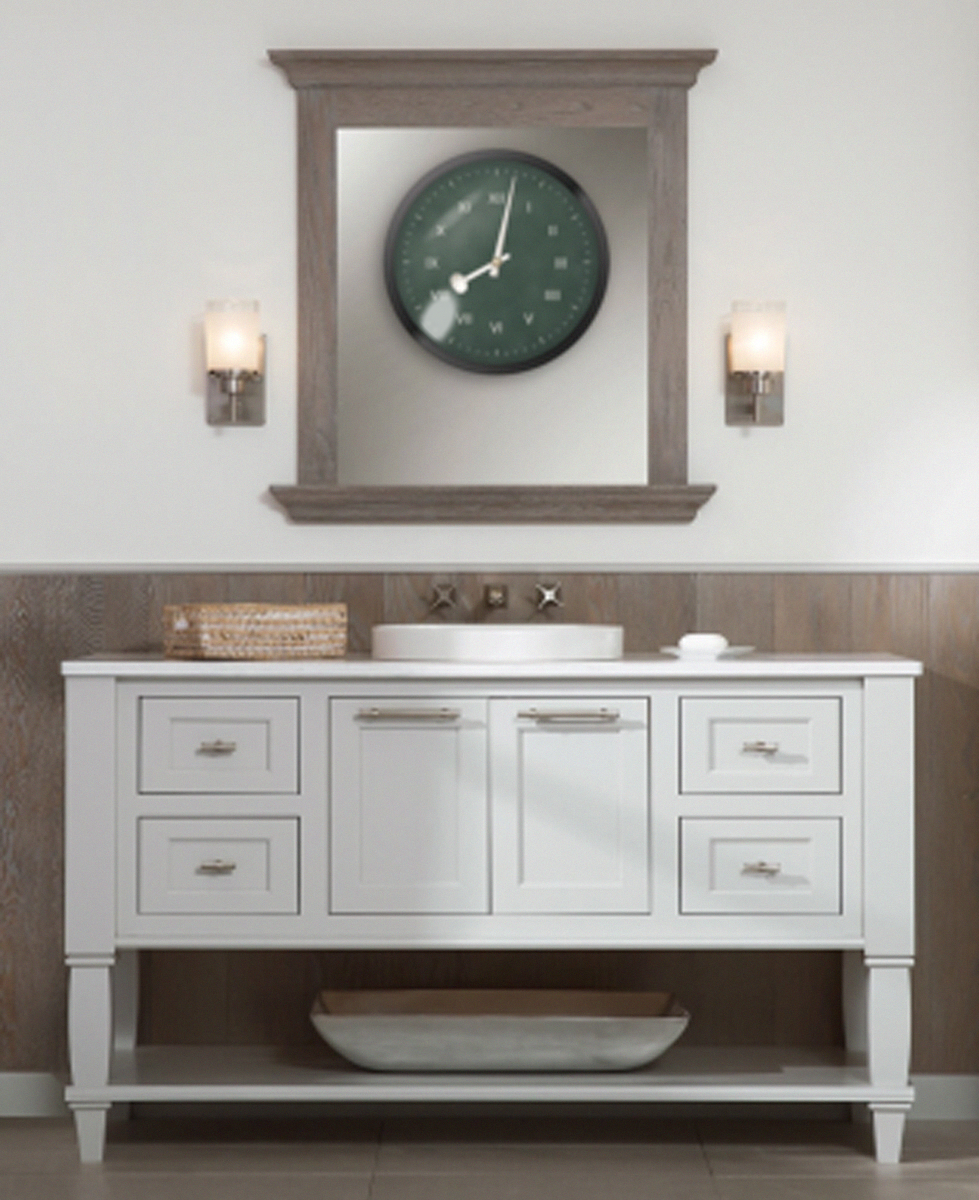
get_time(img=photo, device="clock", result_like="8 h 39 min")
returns 8 h 02 min
